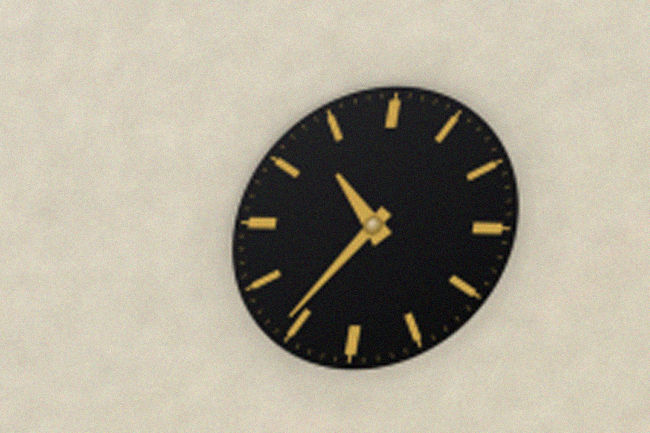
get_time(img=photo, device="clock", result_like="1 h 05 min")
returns 10 h 36 min
